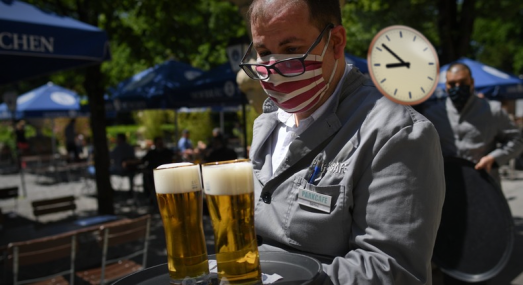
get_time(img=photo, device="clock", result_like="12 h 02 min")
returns 8 h 52 min
